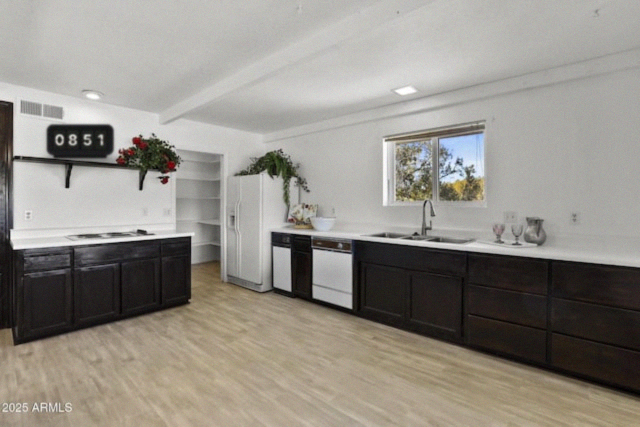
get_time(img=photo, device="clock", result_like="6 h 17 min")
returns 8 h 51 min
